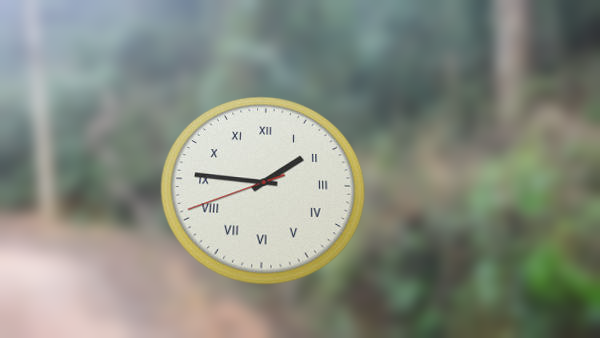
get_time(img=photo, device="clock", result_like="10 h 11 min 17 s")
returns 1 h 45 min 41 s
